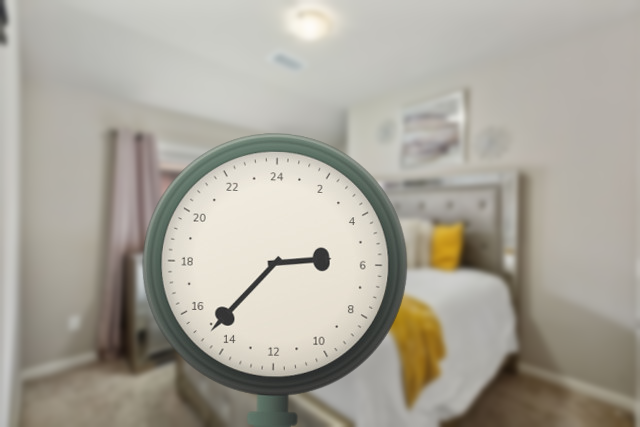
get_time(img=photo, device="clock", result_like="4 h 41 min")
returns 5 h 37 min
